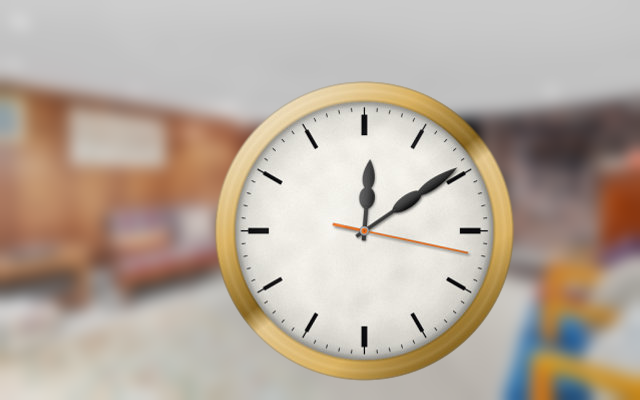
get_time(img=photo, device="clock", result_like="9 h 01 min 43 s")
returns 12 h 09 min 17 s
